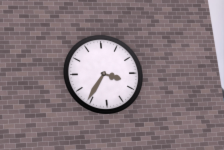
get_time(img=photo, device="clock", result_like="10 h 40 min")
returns 3 h 36 min
